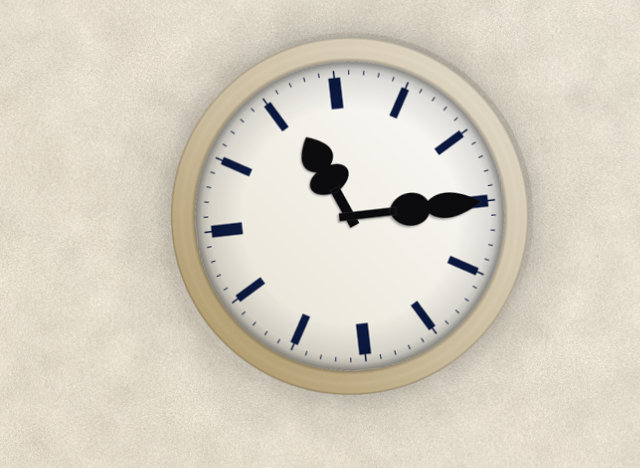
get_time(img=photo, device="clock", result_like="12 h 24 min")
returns 11 h 15 min
